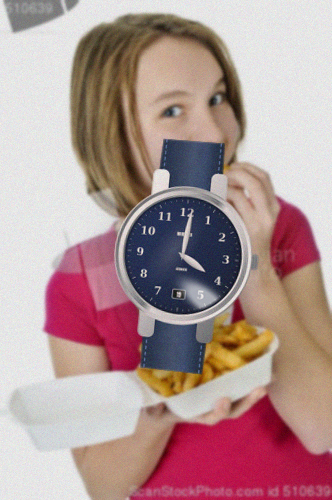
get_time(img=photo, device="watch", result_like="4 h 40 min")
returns 4 h 01 min
